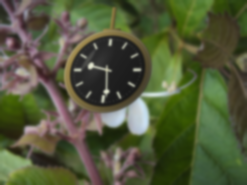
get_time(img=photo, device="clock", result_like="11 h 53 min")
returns 9 h 29 min
